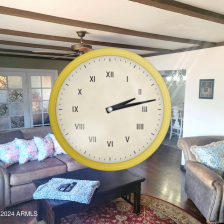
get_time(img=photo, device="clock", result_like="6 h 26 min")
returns 2 h 13 min
